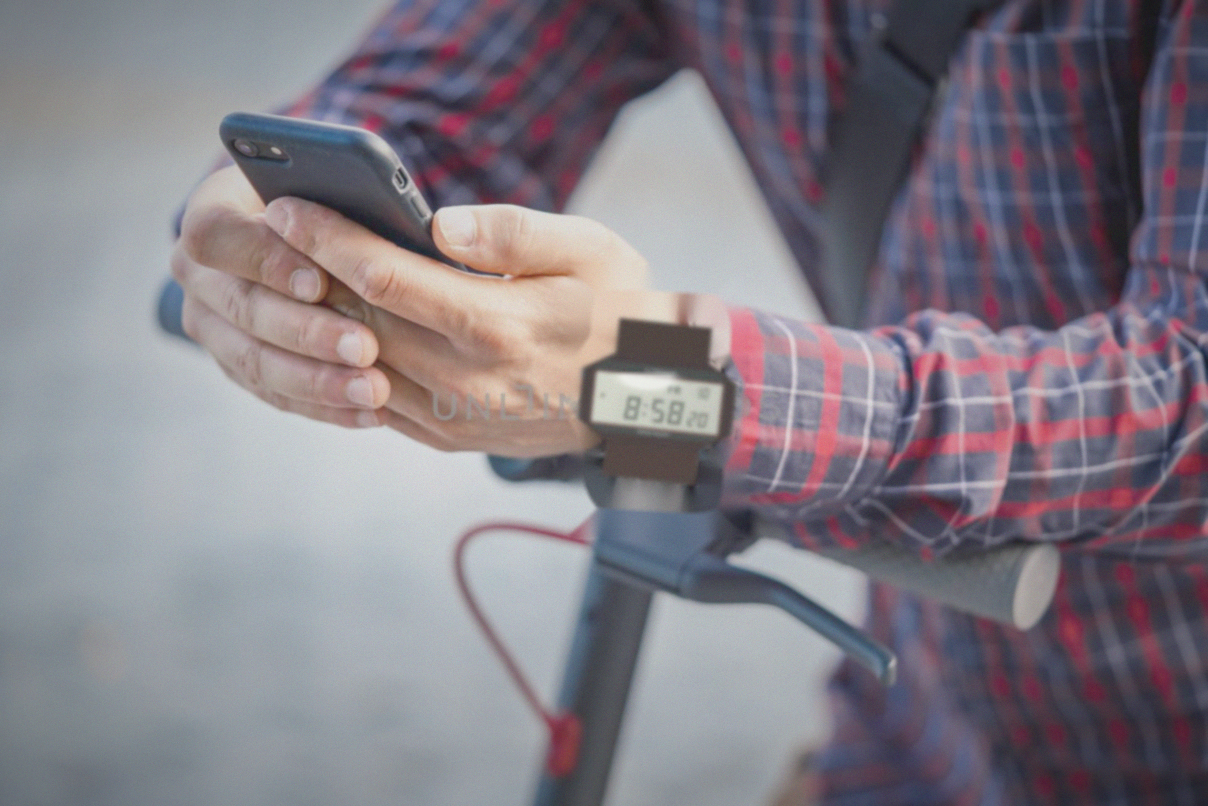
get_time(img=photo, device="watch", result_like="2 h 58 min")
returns 8 h 58 min
